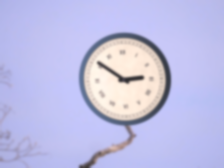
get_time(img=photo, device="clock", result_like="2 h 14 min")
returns 2 h 51 min
